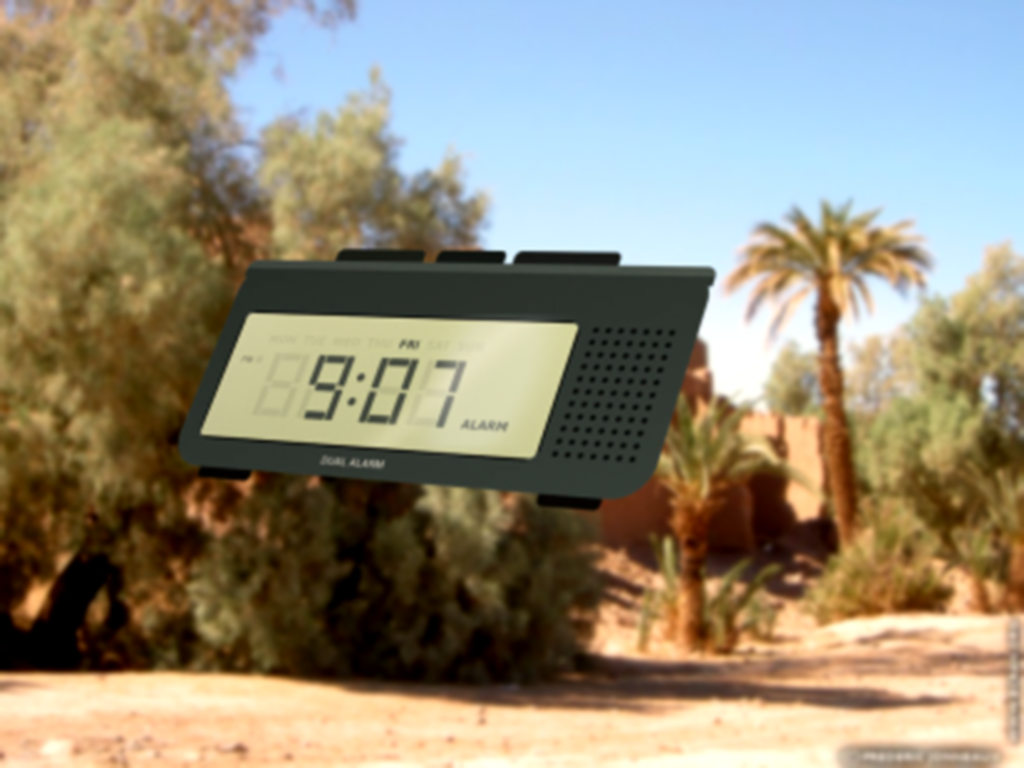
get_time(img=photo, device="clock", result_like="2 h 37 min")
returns 9 h 07 min
